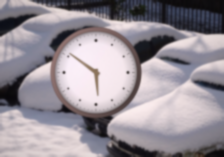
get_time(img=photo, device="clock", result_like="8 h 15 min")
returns 5 h 51 min
